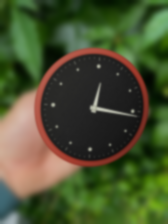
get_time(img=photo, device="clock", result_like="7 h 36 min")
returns 12 h 16 min
